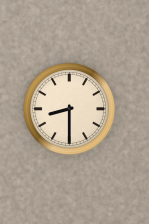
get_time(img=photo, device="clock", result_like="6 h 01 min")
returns 8 h 30 min
